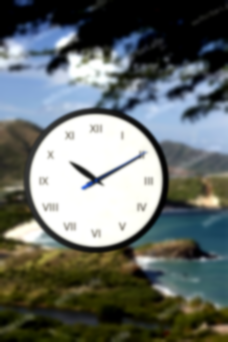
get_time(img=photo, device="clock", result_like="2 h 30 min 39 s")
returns 10 h 10 min 10 s
